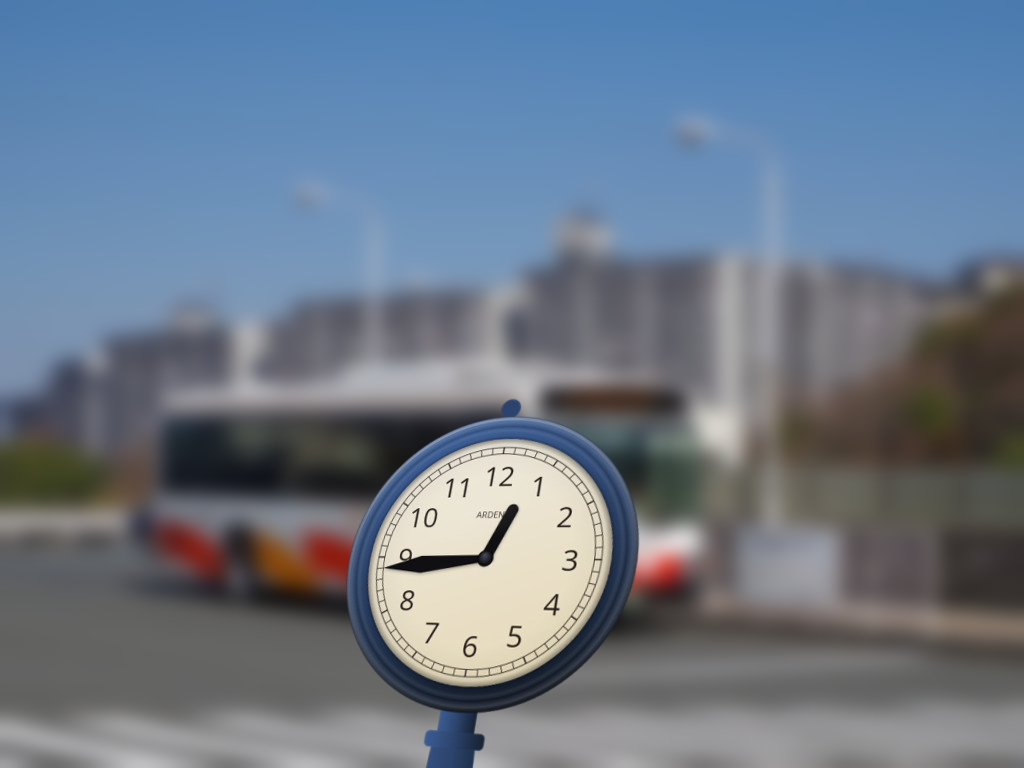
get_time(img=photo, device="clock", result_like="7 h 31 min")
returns 12 h 44 min
